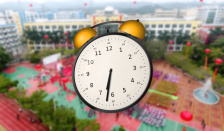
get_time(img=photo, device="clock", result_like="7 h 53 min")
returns 6 h 32 min
